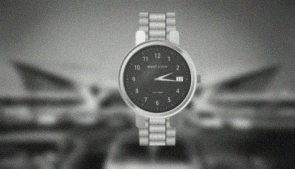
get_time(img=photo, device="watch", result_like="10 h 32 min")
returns 2 h 16 min
